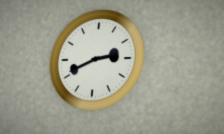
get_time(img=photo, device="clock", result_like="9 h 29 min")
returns 2 h 41 min
